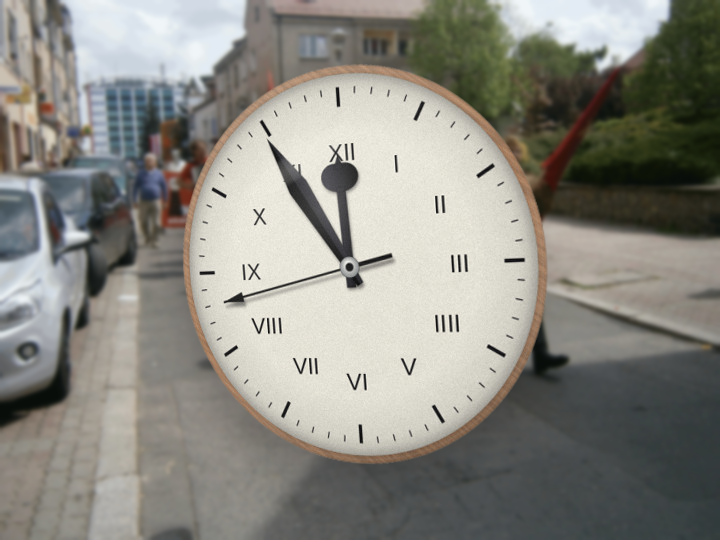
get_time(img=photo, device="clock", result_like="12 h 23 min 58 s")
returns 11 h 54 min 43 s
